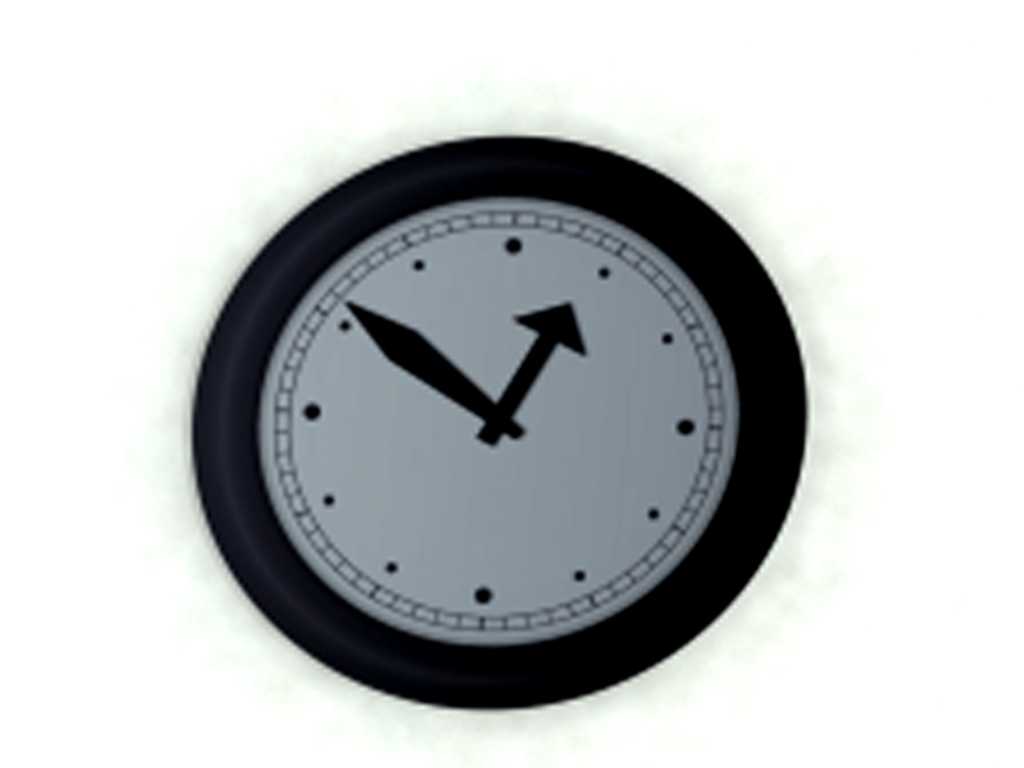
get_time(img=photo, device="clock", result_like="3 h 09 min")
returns 12 h 51 min
